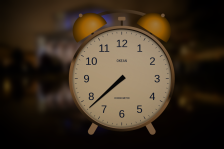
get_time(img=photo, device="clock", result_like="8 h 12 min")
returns 7 h 38 min
